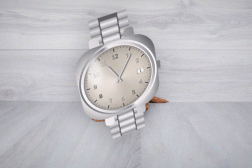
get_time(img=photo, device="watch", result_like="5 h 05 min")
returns 11 h 06 min
